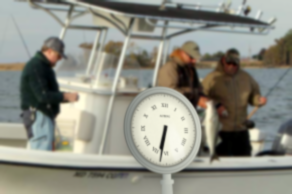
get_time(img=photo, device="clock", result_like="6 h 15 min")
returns 6 h 32 min
